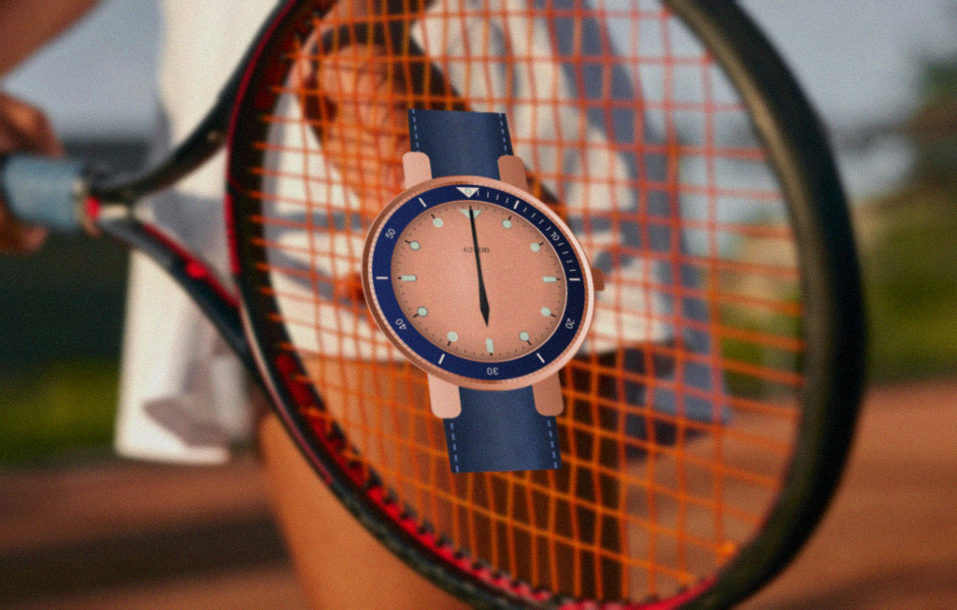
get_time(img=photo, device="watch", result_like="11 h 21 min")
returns 6 h 00 min
